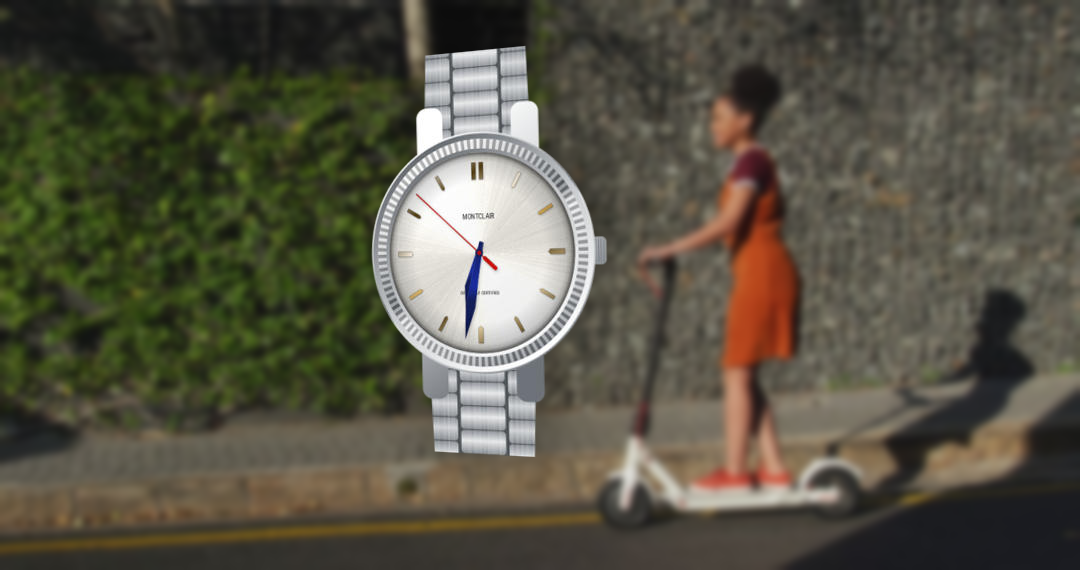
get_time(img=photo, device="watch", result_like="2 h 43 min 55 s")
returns 6 h 31 min 52 s
